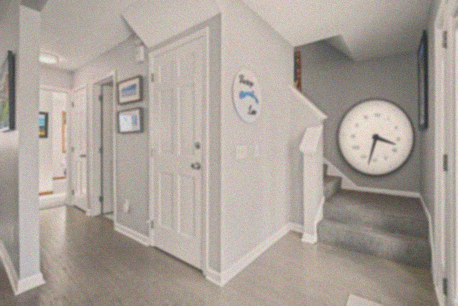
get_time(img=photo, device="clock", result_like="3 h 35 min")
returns 3 h 32 min
